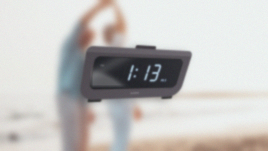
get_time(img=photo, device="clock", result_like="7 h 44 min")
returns 1 h 13 min
